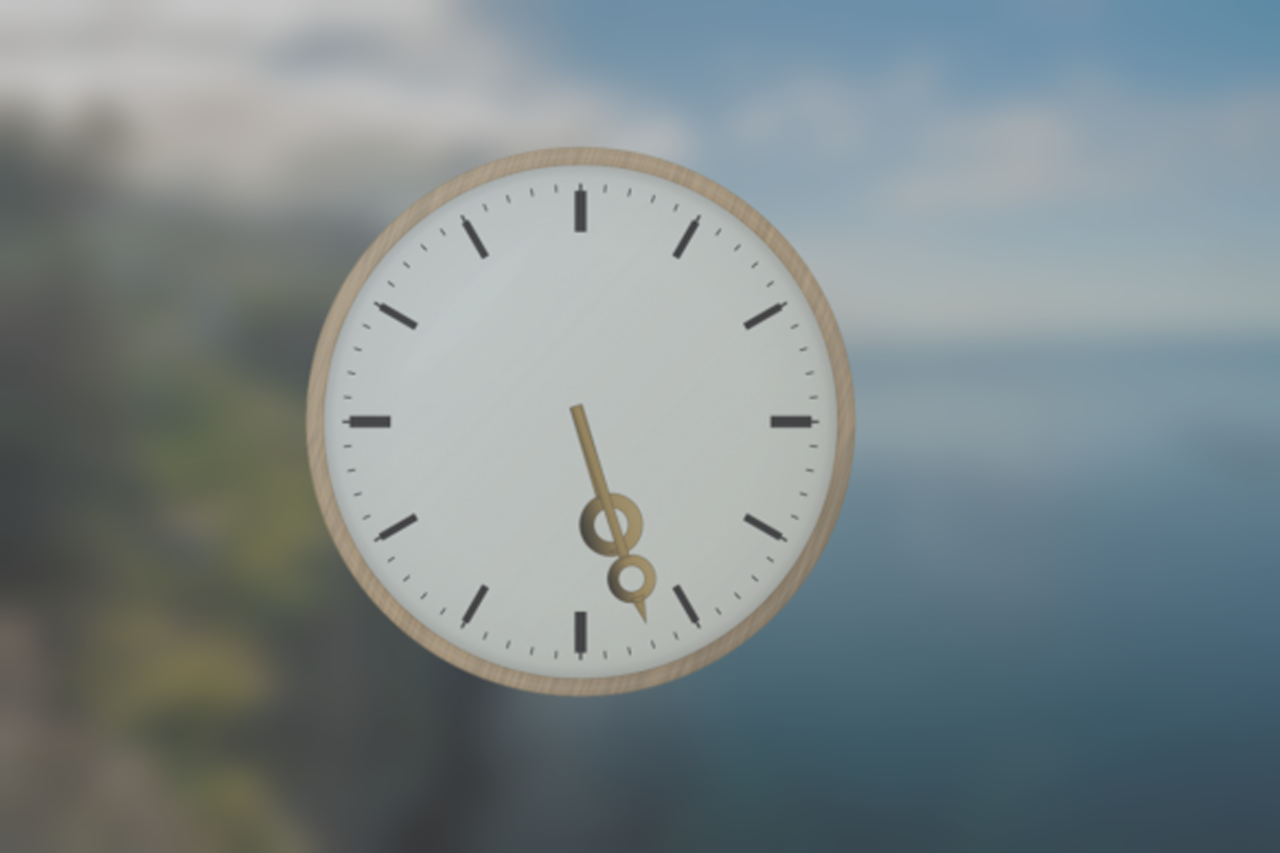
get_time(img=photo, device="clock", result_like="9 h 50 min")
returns 5 h 27 min
